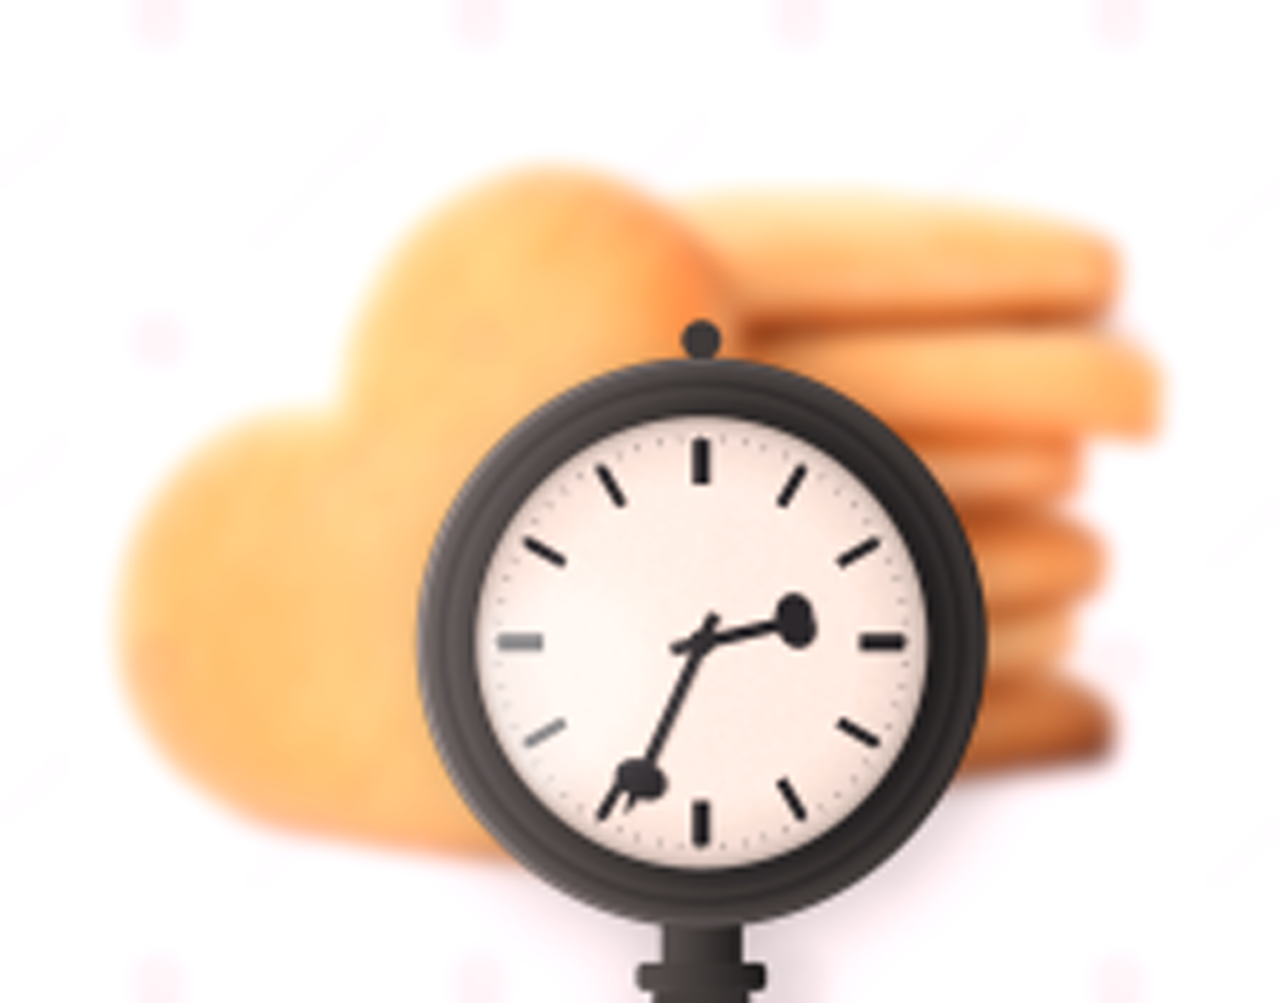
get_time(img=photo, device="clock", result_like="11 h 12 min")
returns 2 h 34 min
